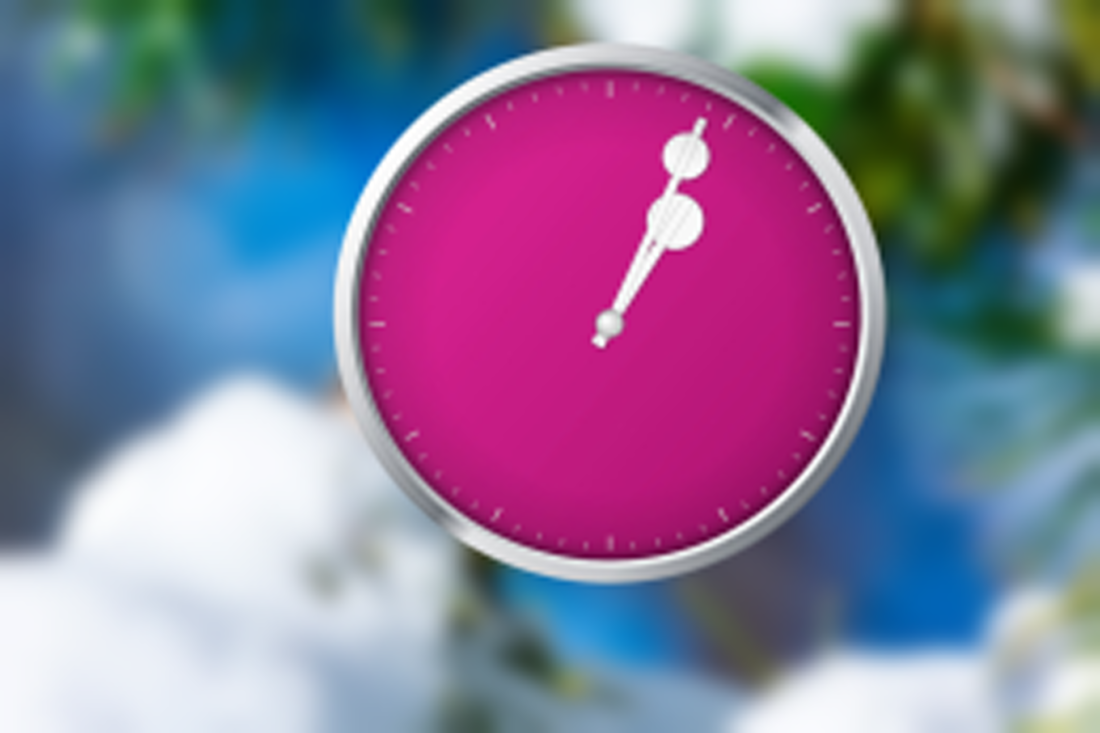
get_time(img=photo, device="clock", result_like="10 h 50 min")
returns 1 h 04 min
